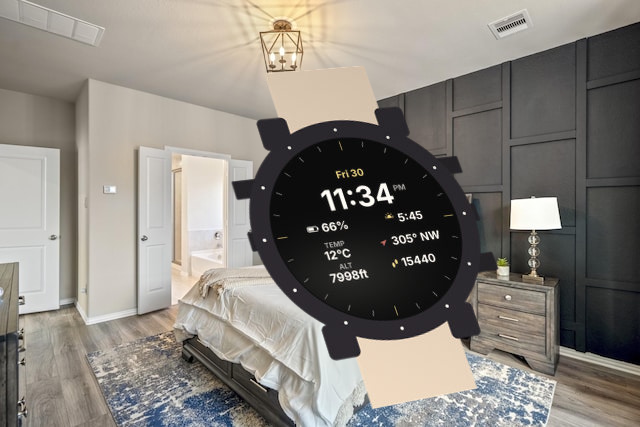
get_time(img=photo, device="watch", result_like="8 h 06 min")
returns 11 h 34 min
